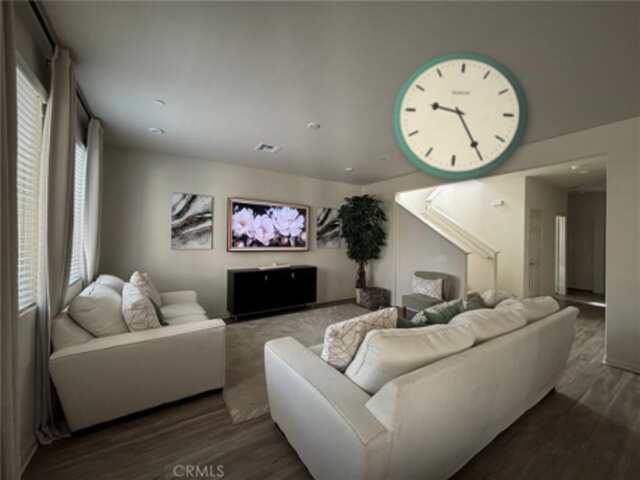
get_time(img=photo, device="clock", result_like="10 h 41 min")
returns 9 h 25 min
